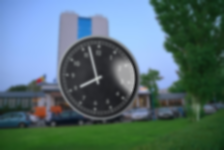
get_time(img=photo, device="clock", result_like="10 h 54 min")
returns 7 h 57 min
